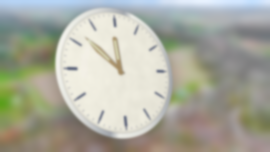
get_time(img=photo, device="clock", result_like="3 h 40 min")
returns 11 h 52 min
